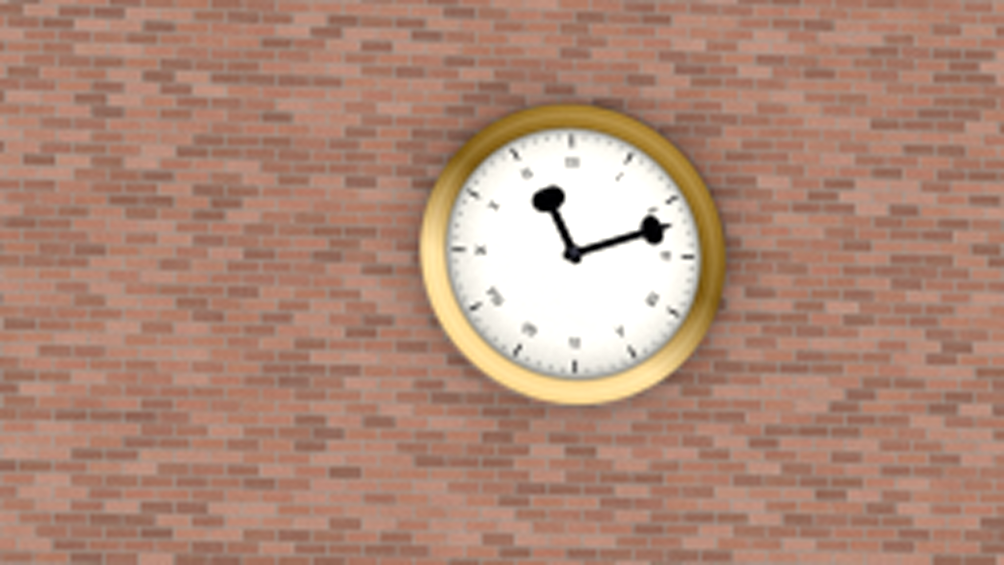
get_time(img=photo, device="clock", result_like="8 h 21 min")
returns 11 h 12 min
